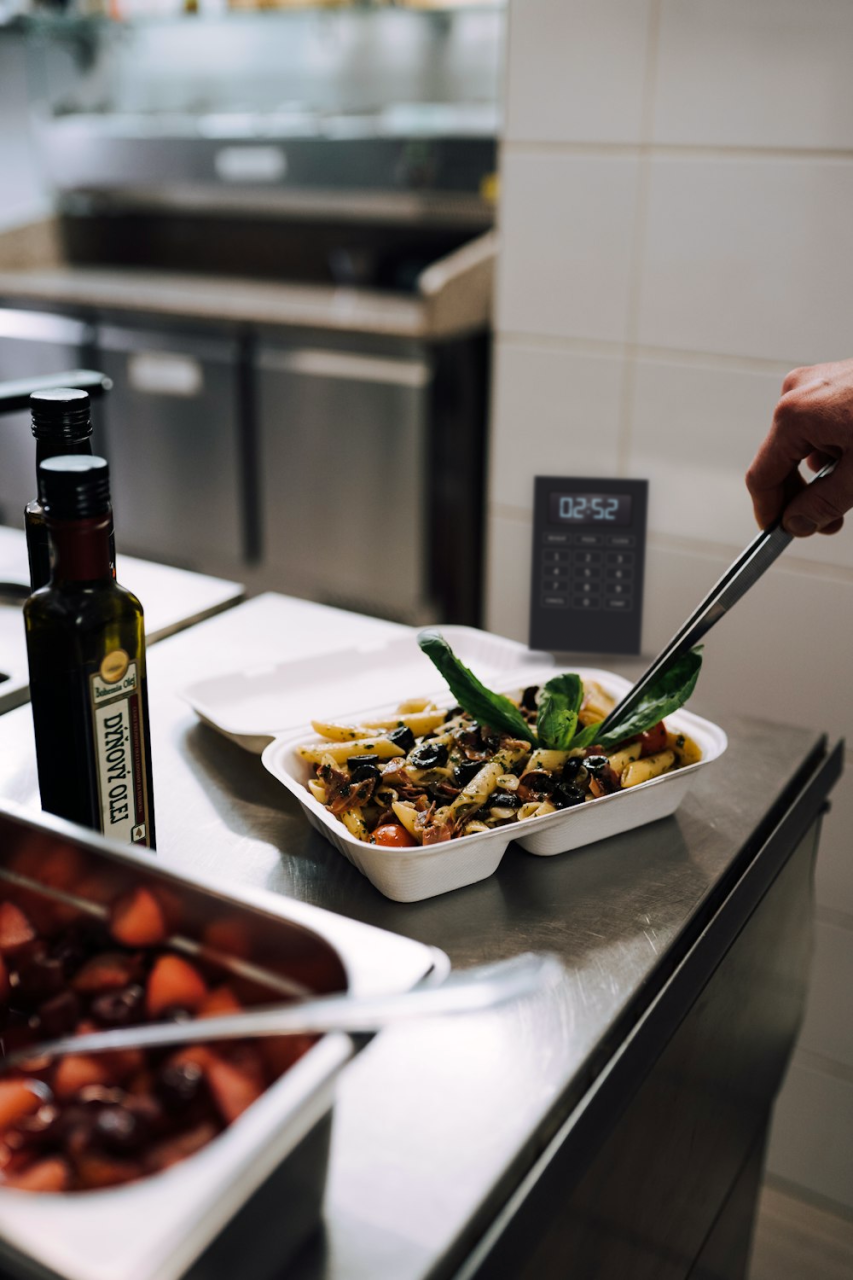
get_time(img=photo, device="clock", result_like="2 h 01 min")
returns 2 h 52 min
